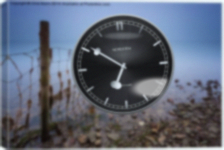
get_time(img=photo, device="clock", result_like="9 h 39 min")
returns 6 h 51 min
